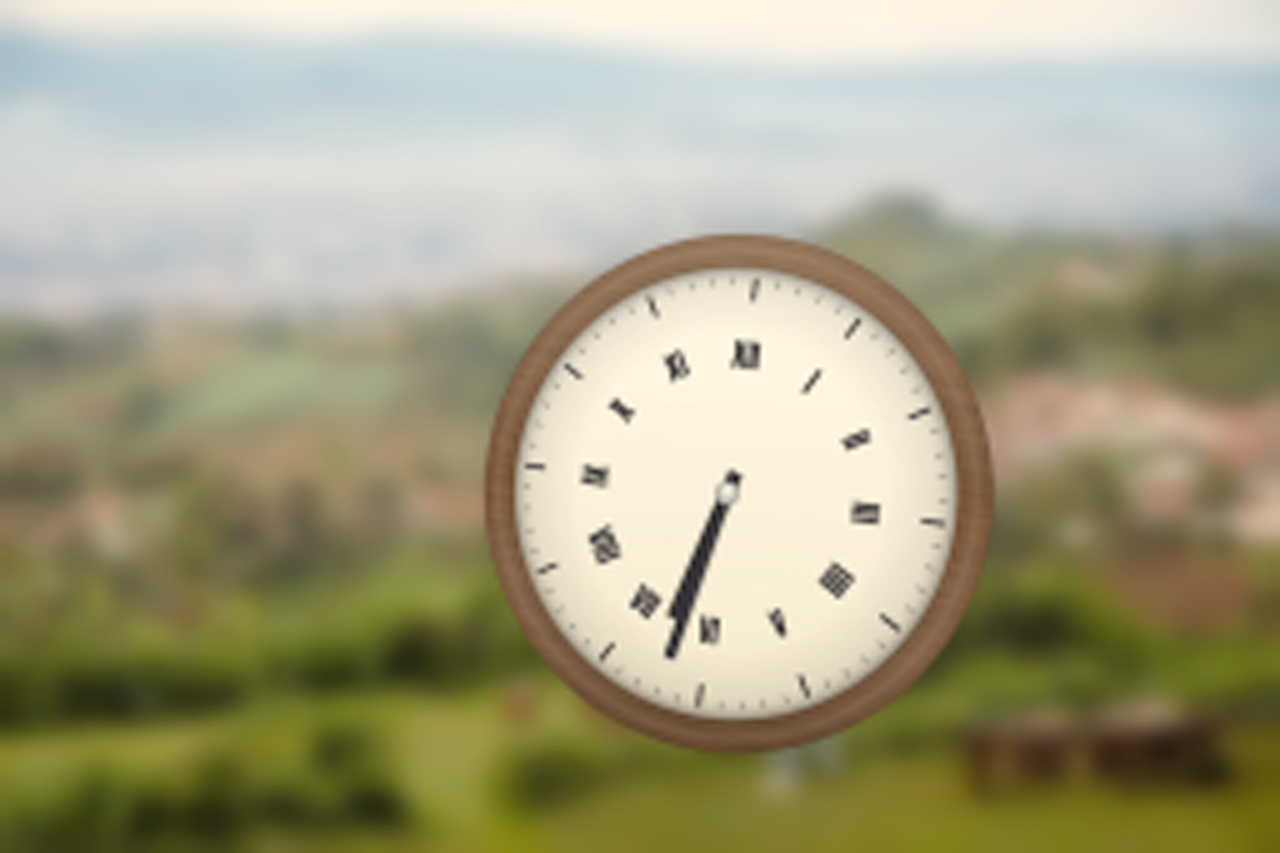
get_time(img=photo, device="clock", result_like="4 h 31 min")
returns 6 h 32 min
